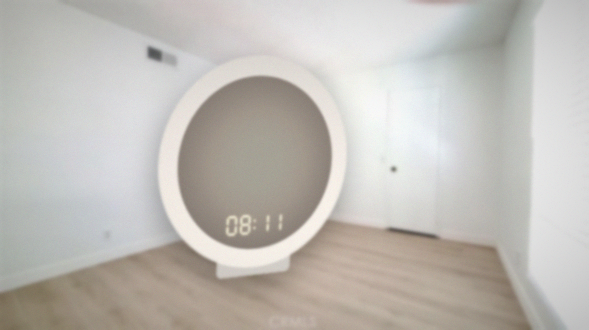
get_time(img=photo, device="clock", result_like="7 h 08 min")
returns 8 h 11 min
